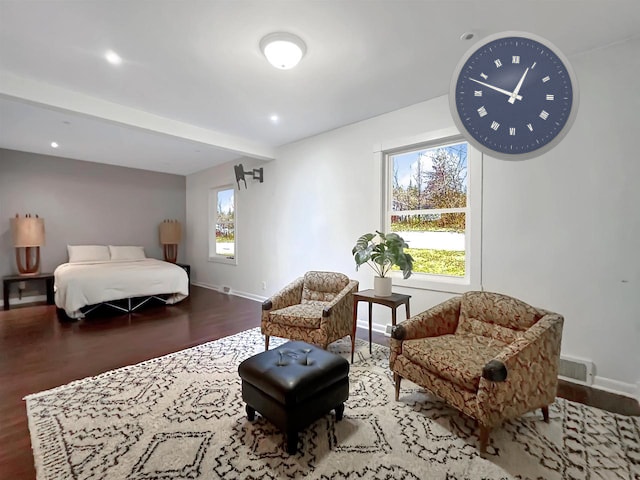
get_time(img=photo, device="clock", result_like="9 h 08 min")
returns 12 h 48 min
